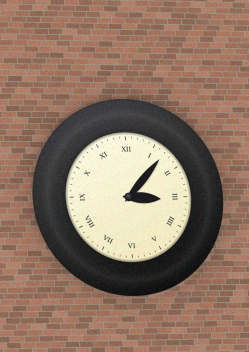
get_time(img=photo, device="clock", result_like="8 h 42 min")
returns 3 h 07 min
